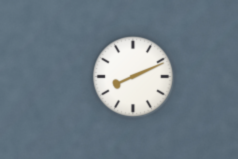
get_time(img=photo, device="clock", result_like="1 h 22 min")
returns 8 h 11 min
